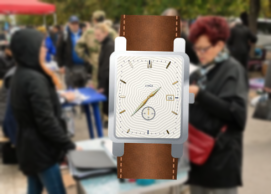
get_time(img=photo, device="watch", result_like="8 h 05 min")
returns 1 h 37 min
